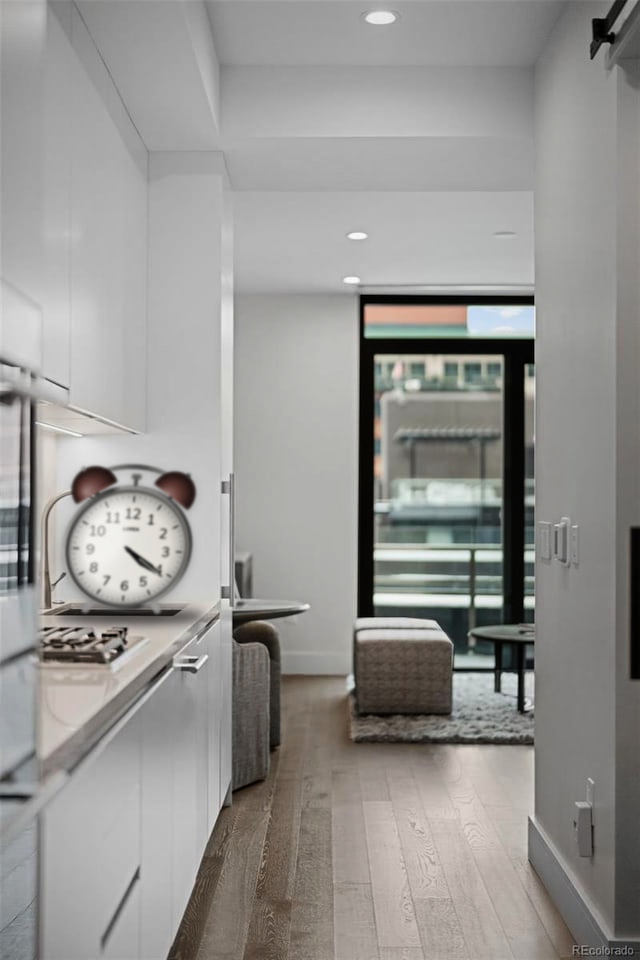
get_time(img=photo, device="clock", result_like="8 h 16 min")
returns 4 h 21 min
